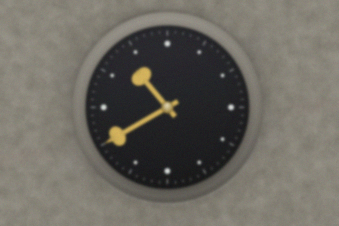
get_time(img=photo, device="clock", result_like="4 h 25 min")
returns 10 h 40 min
